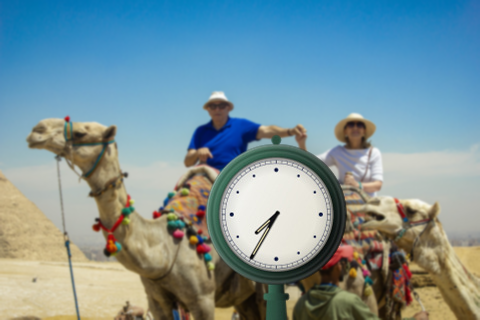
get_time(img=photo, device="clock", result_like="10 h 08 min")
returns 7 h 35 min
